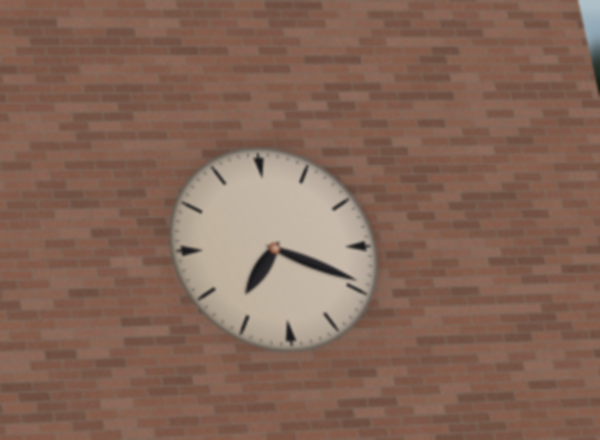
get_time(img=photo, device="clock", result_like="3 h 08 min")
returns 7 h 19 min
